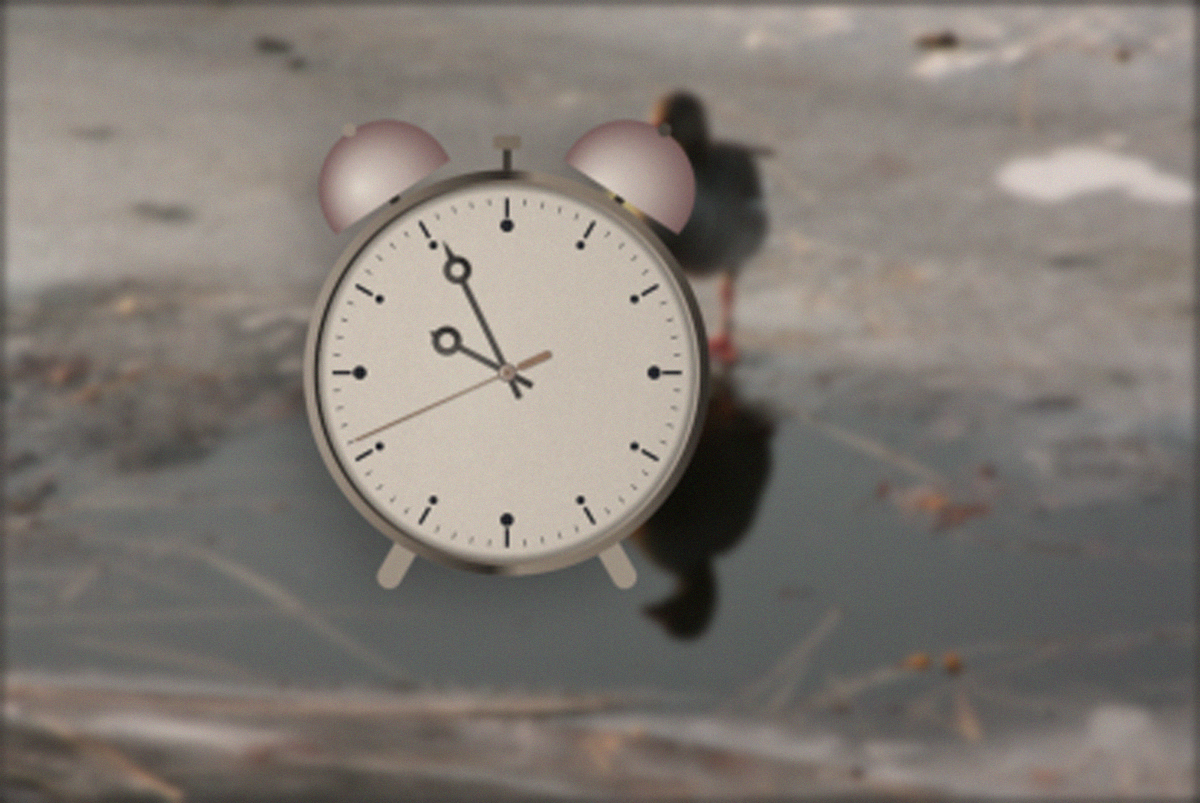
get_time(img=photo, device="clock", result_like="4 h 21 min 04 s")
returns 9 h 55 min 41 s
